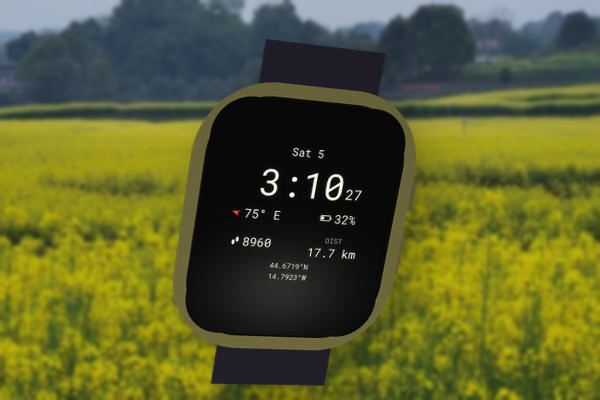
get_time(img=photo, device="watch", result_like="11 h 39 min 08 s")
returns 3 h 10 min 27 s
